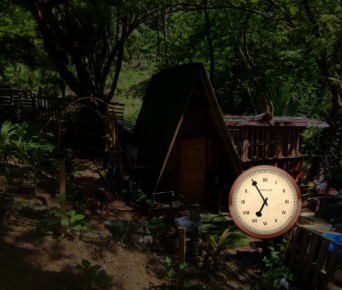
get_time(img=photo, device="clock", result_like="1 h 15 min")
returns 6 h 55 min
